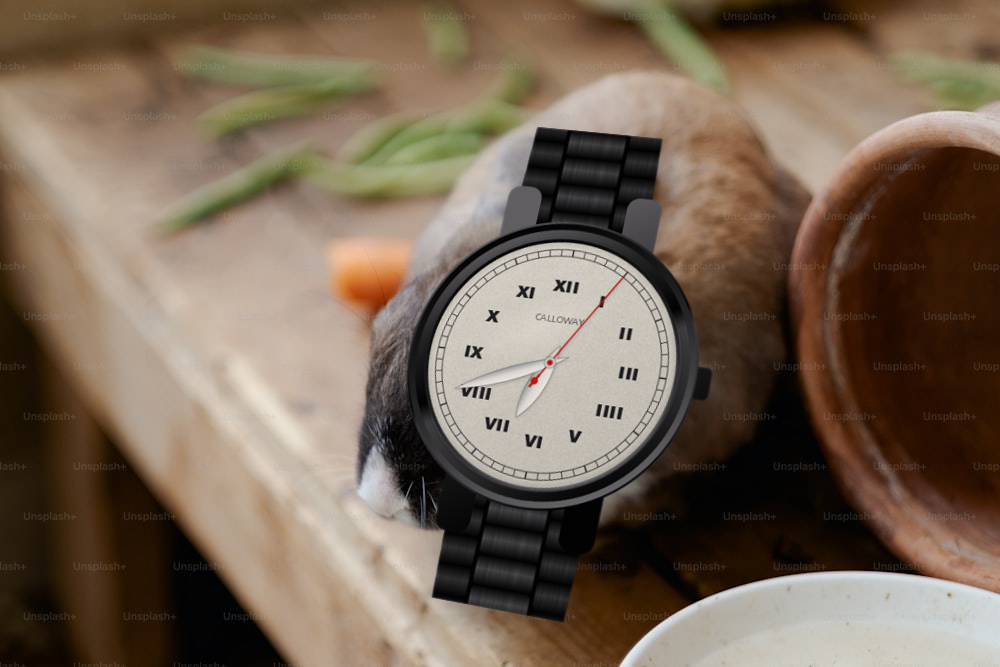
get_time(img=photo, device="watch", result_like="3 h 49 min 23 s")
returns 6 h 41 min 05 s
